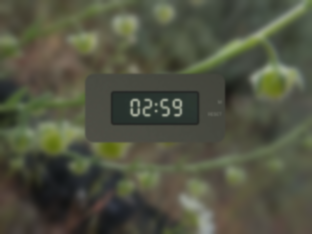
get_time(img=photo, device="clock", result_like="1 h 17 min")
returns 2 h 59 min
